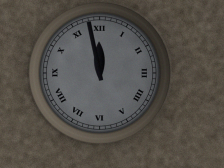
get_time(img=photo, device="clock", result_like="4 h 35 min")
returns 11 h 58 min
